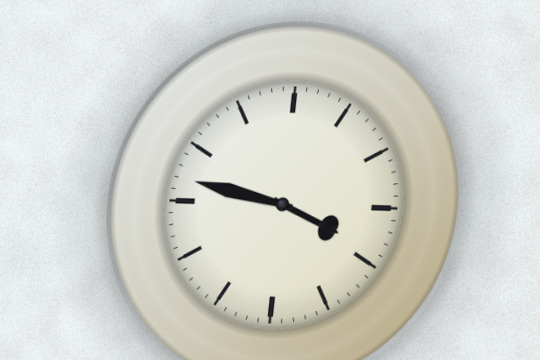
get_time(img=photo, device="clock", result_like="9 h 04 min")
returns 3 h 47 min
